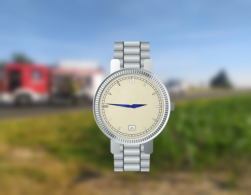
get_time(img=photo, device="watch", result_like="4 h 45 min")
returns 2 h 46 min
